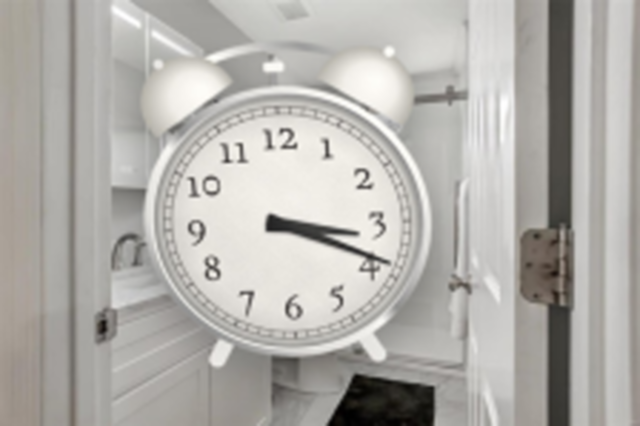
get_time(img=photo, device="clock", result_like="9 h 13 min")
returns 3 h 19 min
